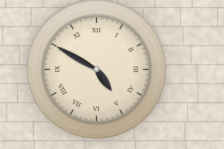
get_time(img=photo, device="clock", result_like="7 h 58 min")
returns 4 h 50 min
